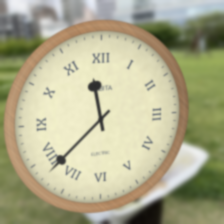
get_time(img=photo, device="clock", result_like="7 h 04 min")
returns 11 h 38 min
